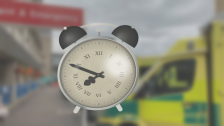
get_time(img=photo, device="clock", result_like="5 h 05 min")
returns 7 h 49 min
